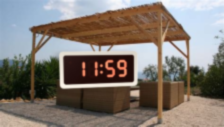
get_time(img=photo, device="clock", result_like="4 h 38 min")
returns 11 h 59 min
